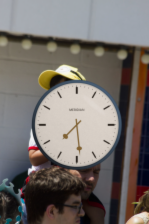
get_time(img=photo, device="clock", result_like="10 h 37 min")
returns 7 h 29 min
